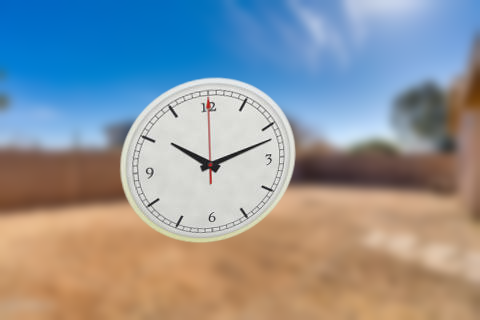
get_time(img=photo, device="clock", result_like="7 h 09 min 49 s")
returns 10 h 12 min 00 s
